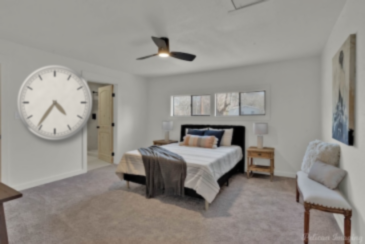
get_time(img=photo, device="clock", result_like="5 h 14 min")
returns 4 h 36 min
